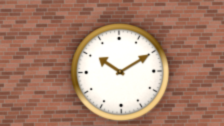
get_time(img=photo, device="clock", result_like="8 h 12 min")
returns 10 h 10 min
